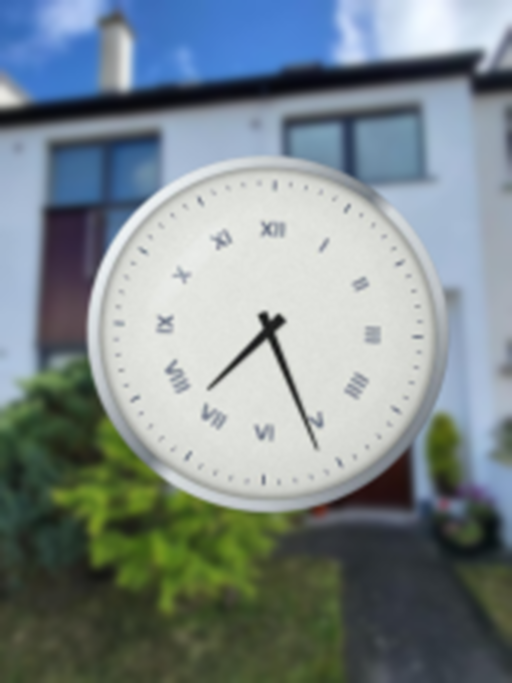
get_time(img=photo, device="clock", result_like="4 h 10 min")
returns 7 h 26 min
